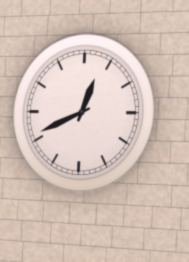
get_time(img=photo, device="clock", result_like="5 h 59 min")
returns 12 h 41 min
